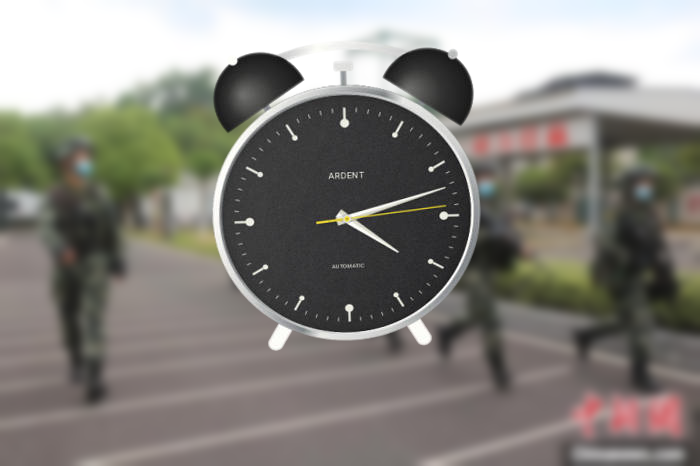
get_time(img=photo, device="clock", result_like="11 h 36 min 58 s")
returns 4 h 12 min 14 s
